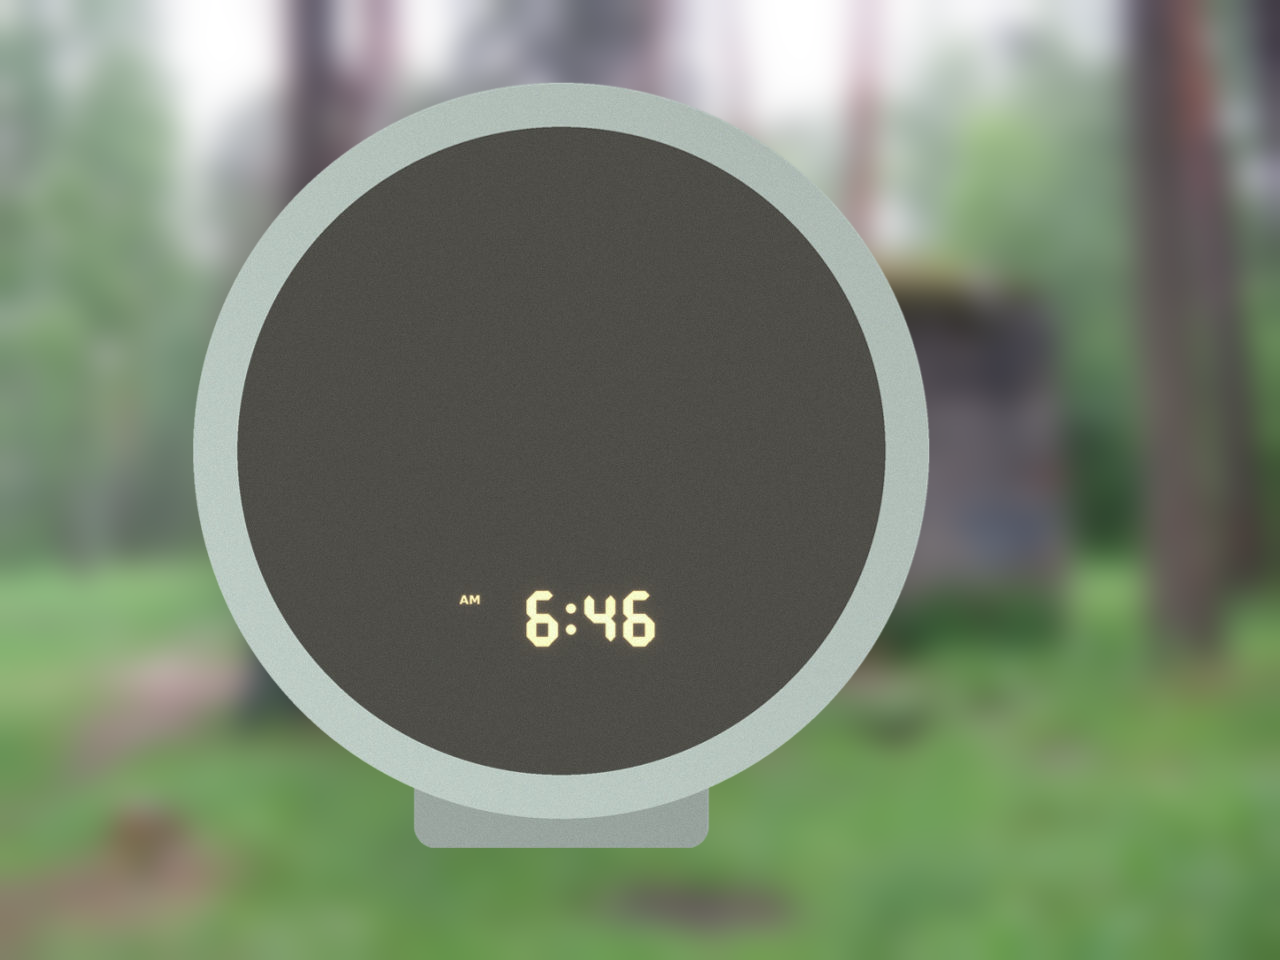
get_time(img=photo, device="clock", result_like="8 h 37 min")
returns 6 h 46 min
